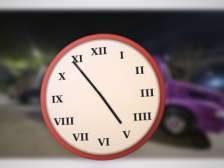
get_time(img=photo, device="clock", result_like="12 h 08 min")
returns 4 h 54 min
